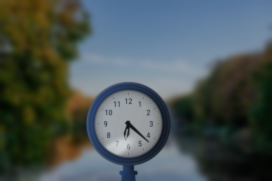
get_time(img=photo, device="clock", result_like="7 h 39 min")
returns 6 h 22 min
